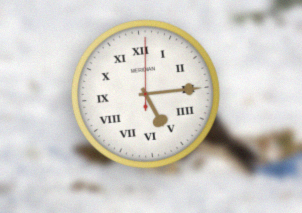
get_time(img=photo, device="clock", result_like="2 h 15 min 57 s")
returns 5 h 15 min 01 s
